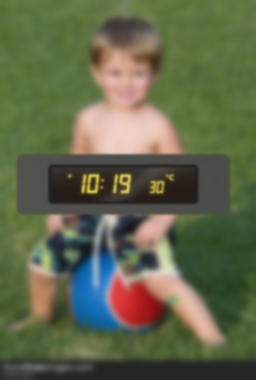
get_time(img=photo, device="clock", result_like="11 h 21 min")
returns 10 h 19 min
